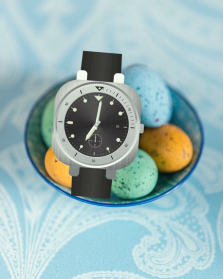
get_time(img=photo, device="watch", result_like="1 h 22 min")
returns 7 h 01 min
